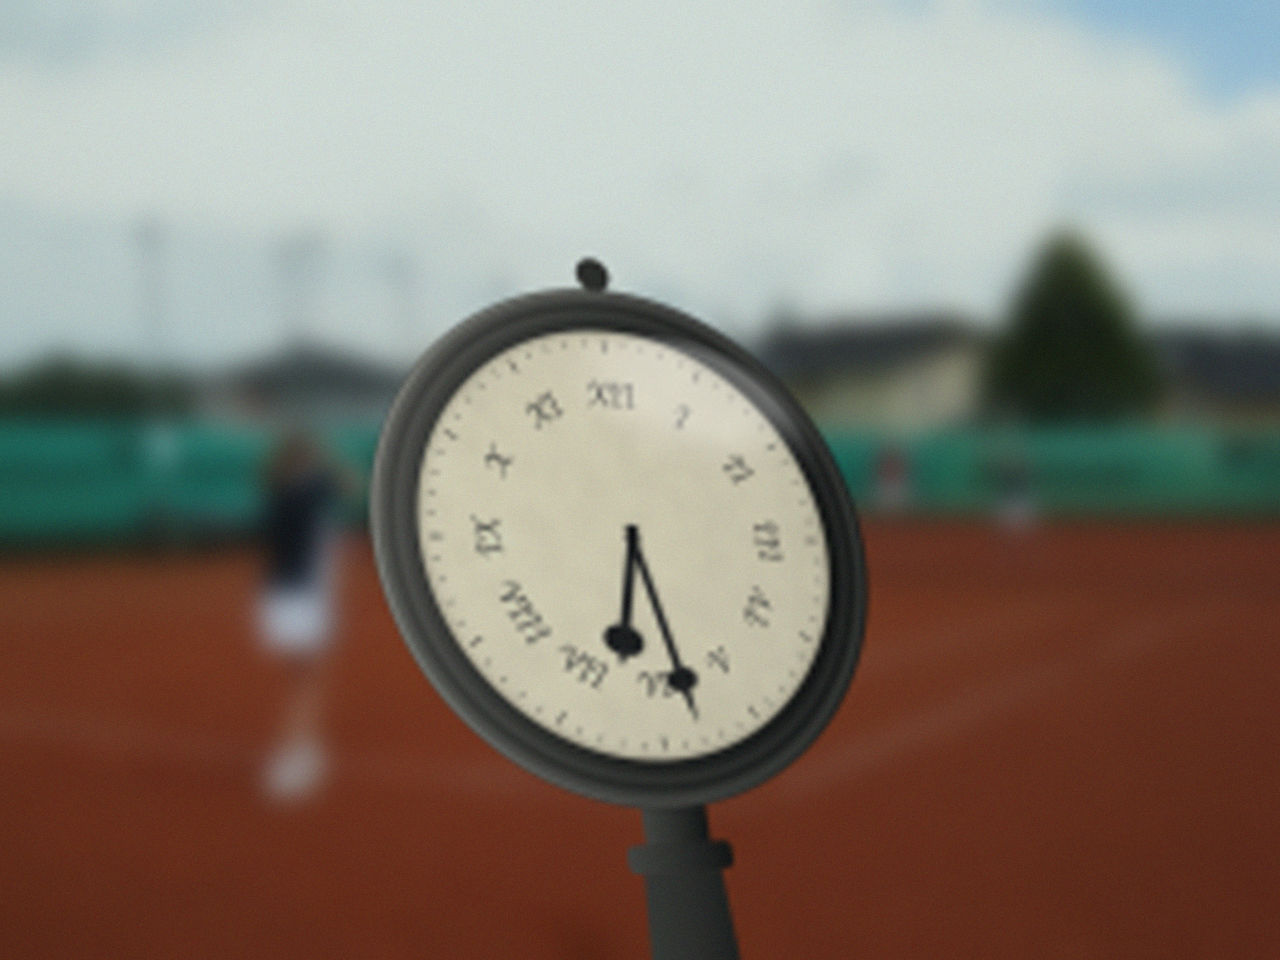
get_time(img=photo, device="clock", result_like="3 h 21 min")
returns 6 h 28 min
